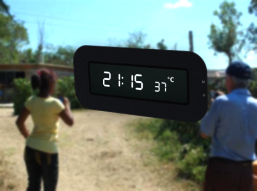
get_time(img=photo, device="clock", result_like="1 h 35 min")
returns 21 h 15 min
